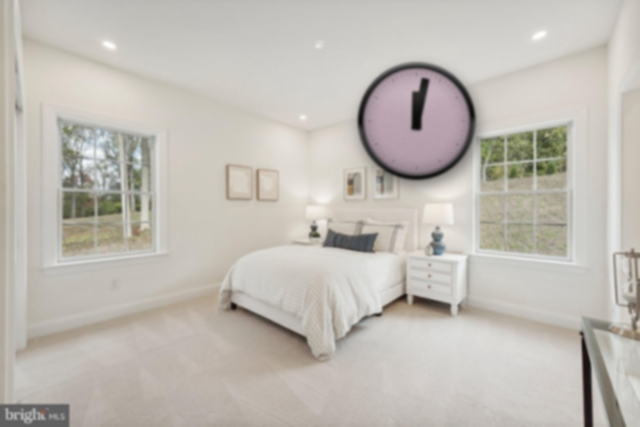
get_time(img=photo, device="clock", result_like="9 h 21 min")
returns 12 h 02 min
